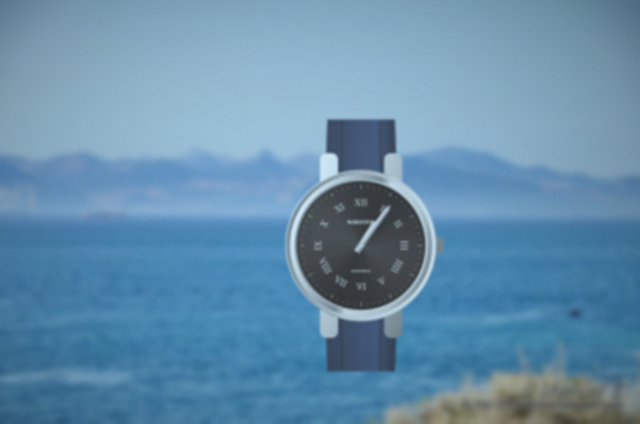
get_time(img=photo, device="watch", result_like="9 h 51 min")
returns 1 h 06 min
